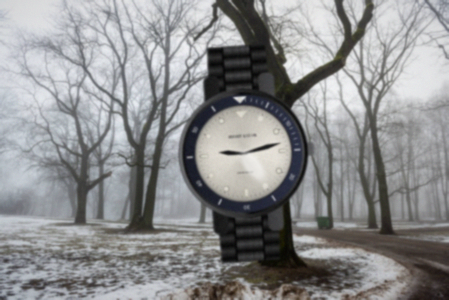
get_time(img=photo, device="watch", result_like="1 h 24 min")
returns 9 h 13 min
